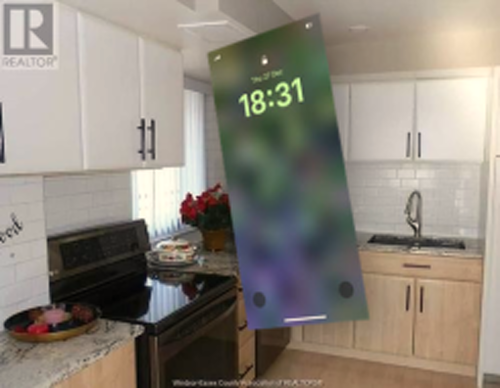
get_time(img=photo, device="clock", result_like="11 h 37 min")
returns 18 h 31 min
